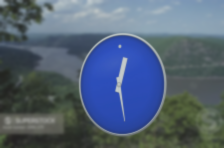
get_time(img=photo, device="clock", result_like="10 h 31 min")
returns 12 h 28 min
